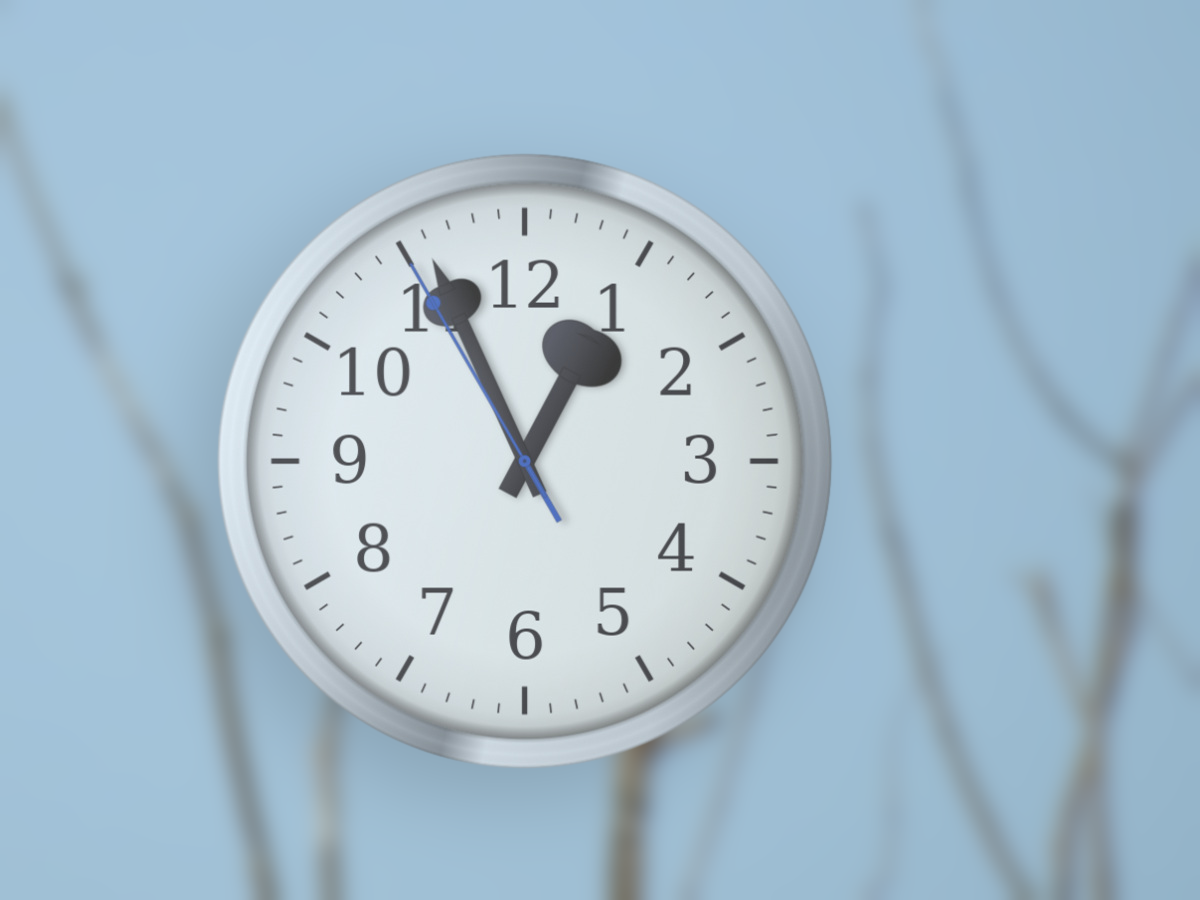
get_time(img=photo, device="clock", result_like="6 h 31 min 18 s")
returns 12 h 55 min 55 s
